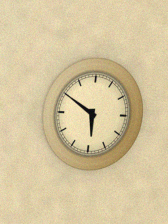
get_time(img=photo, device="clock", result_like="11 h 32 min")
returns 5 h 50 min
